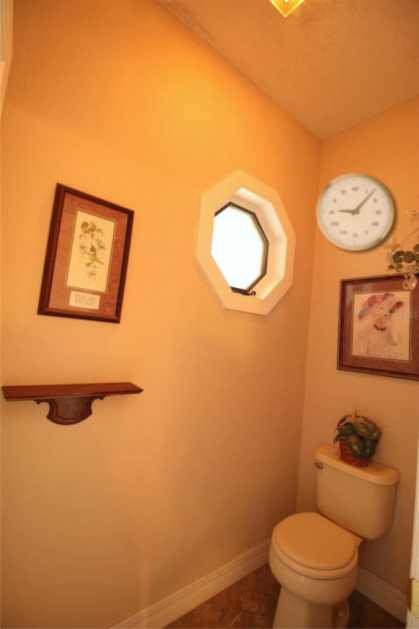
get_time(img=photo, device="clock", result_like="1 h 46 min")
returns 9 h 07 min
